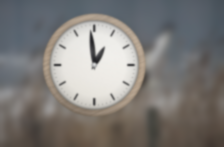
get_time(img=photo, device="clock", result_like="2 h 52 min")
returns 12 h 59 min
